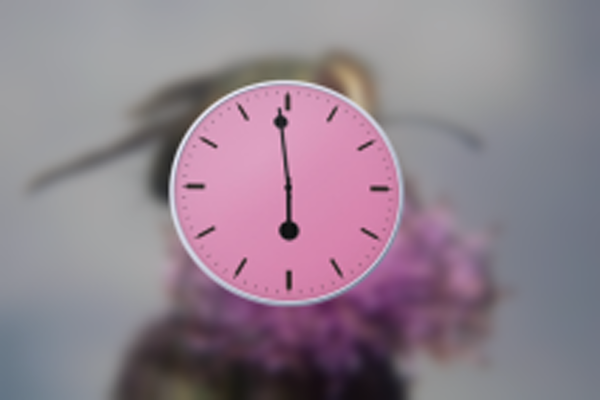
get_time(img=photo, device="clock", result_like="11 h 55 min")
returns 5 h 59 min
